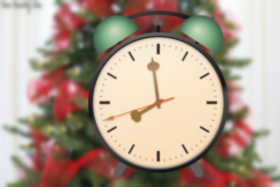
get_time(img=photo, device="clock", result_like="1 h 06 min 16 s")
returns 7 h 58 min 42 s
